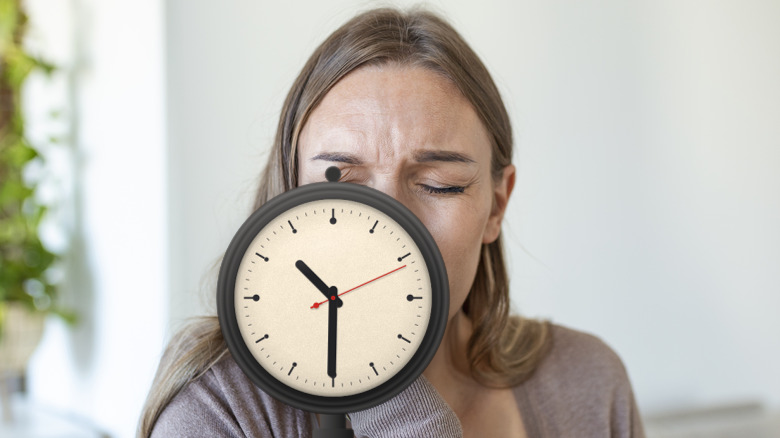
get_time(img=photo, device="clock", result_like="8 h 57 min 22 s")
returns 10 h 30 min 11 s
